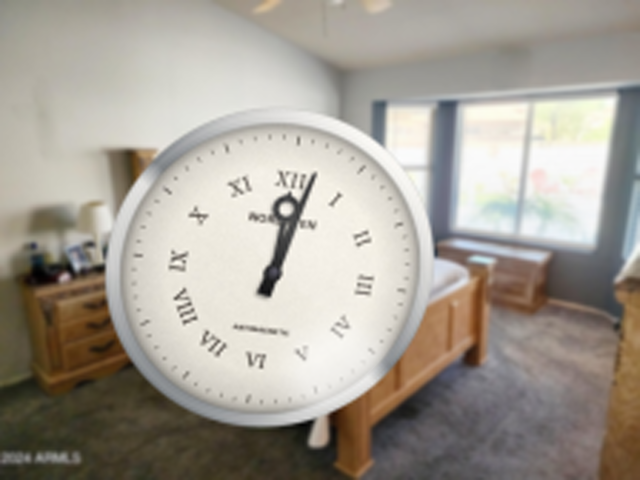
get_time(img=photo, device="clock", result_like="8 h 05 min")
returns 12 h 02 min
